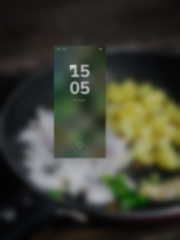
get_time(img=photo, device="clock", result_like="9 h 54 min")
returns 15 h 05 min
